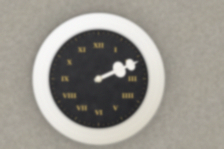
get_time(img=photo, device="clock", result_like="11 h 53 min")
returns 2 h 11 min
